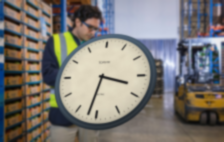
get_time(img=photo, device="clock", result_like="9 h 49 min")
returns 3 h 32 min
